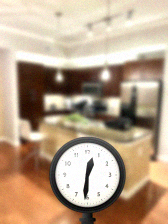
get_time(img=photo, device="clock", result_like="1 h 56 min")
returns 12 h 31 min
